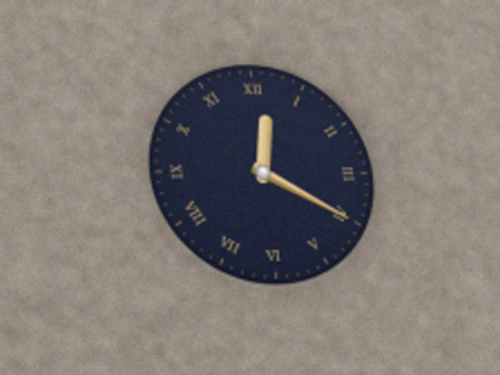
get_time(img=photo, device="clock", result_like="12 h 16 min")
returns 12 h 20 min
